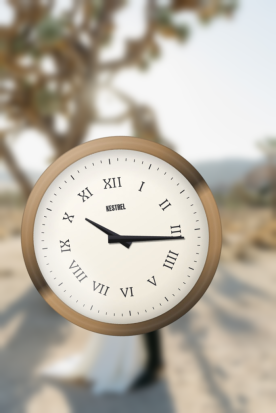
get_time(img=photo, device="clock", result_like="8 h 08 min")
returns 10 h 16 min
